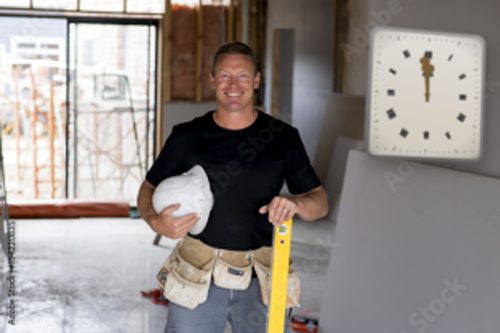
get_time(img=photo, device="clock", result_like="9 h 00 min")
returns 11 h 59 min
